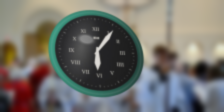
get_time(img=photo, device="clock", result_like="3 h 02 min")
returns 6 h 06 min
